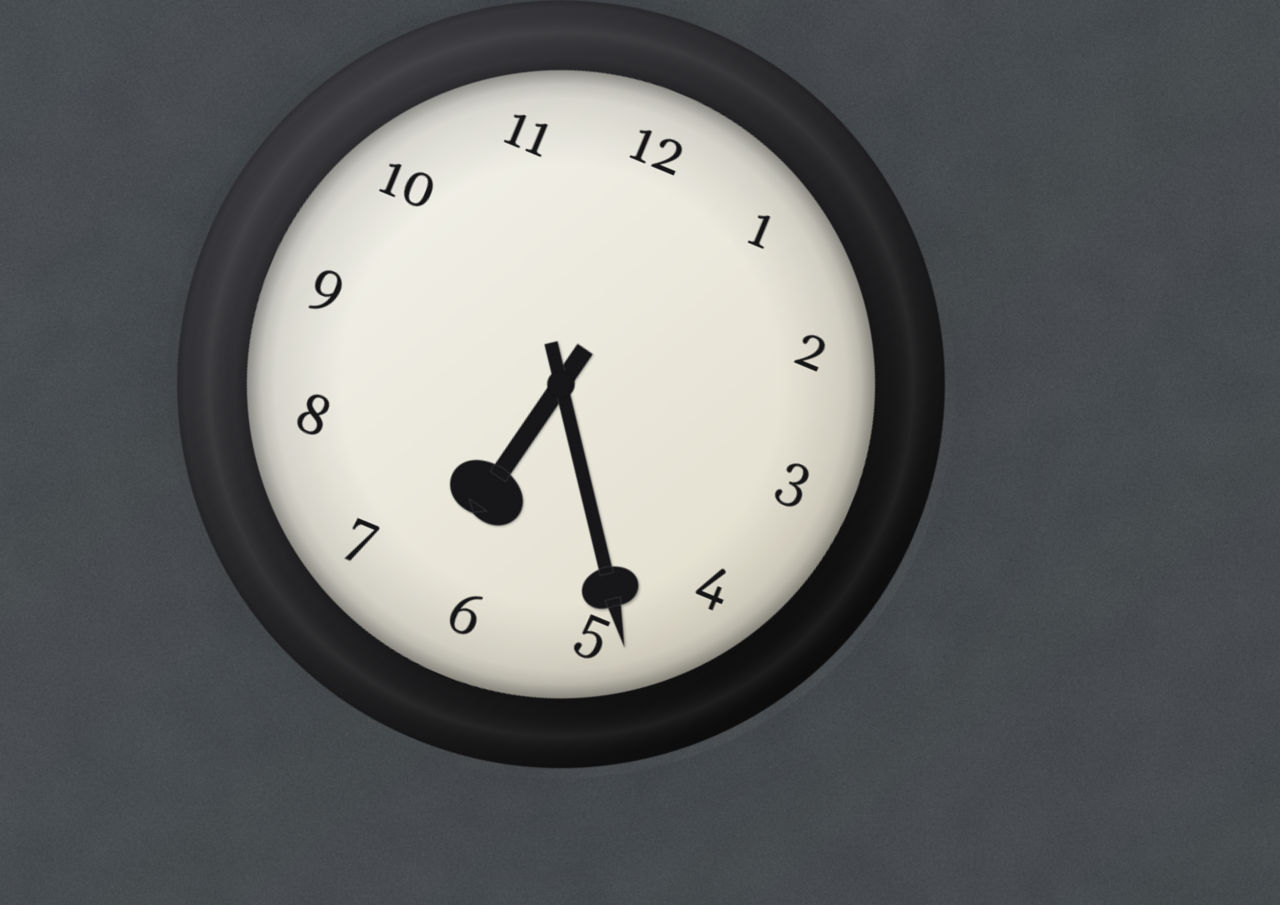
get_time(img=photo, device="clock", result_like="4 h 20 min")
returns 6 h 24 min
